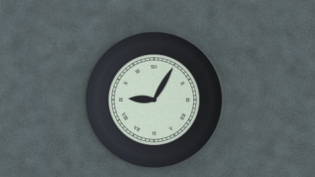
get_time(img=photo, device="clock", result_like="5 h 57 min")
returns 9 h 05 min
